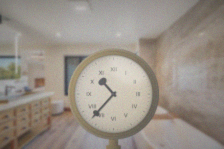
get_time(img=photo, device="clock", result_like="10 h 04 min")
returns 10 h 37 min
